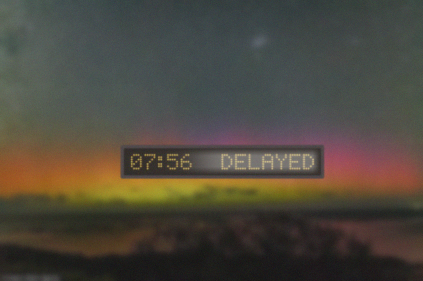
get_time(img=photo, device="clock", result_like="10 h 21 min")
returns 7 h 56 min
